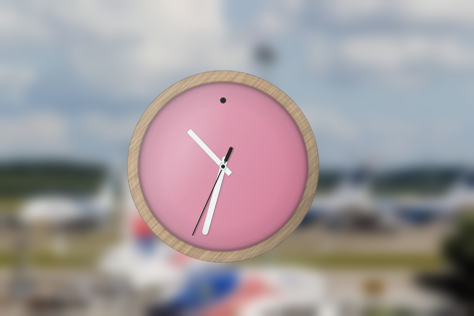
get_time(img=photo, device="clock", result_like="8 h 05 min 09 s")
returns 10 h 32 min 34 s
